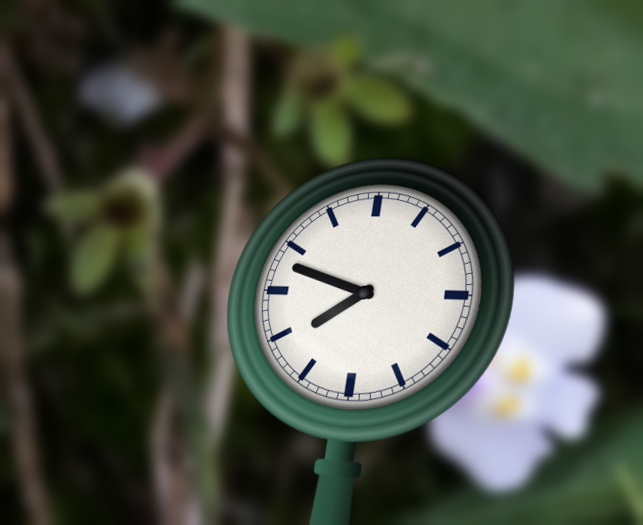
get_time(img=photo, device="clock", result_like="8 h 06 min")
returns 7 h 48 min
